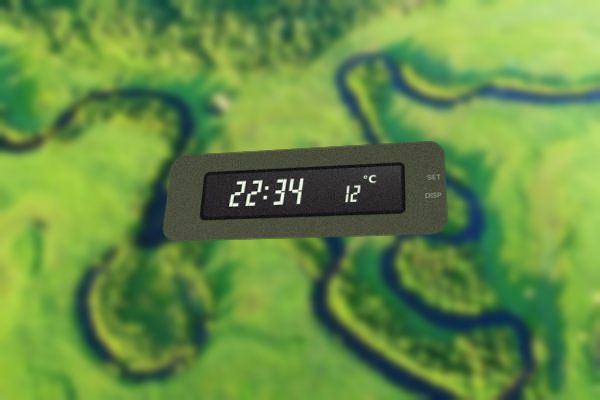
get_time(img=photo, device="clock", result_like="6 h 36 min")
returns 22 h 34 min
